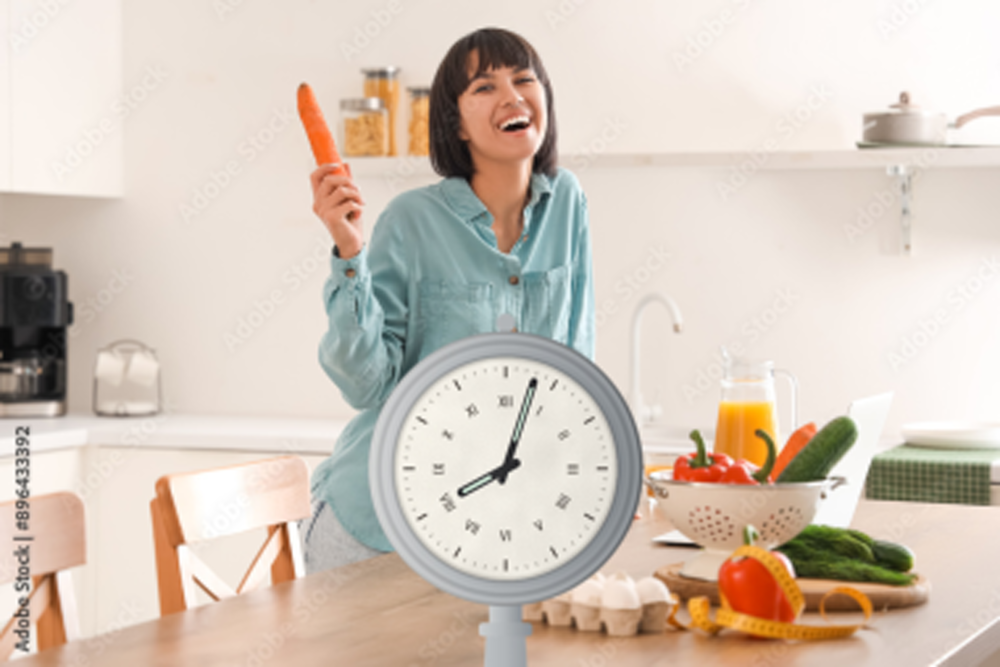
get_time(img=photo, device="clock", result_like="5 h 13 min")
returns 8 h 03 min
